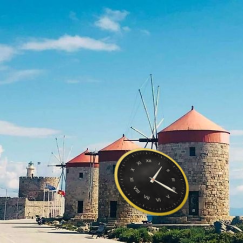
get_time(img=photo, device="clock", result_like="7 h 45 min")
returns 1 h 21 min
